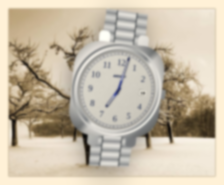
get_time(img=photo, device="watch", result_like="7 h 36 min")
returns 7 h 02 min
